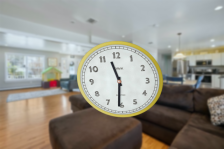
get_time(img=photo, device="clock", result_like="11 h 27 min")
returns 11 h 31 min
